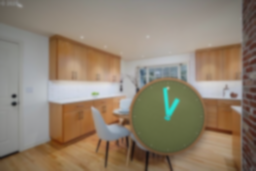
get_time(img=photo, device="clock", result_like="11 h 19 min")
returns 12 h 59 min
